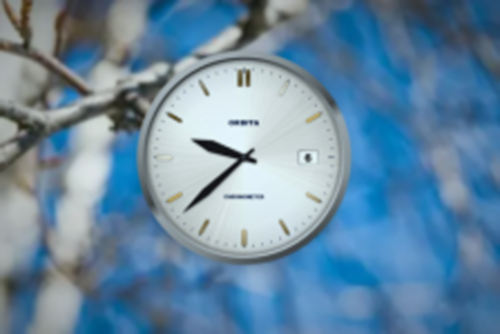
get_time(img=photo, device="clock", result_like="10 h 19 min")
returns 9 h 38 min
